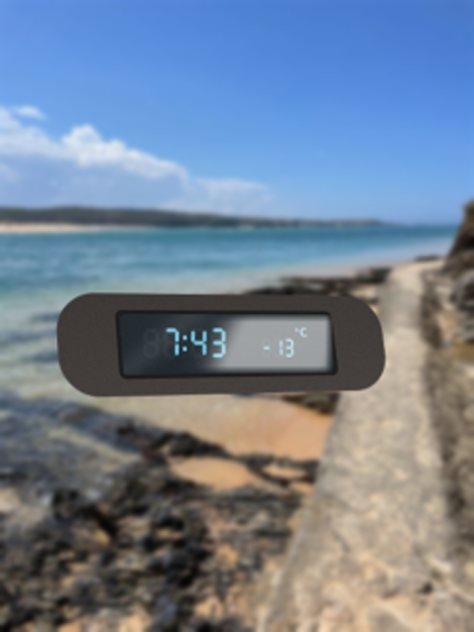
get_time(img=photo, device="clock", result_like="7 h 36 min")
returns 7 h 43 min
